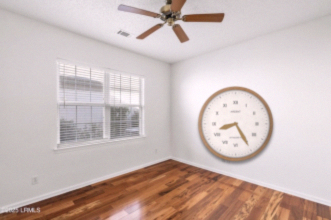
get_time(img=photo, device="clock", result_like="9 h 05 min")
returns 8 h 25 min
